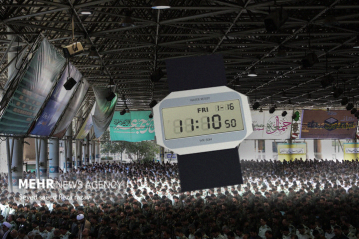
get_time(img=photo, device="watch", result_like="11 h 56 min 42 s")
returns 11 h 10 min 50 s
